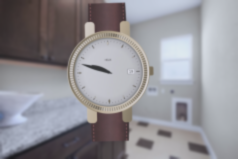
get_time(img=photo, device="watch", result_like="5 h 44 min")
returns 9 h 48 min
